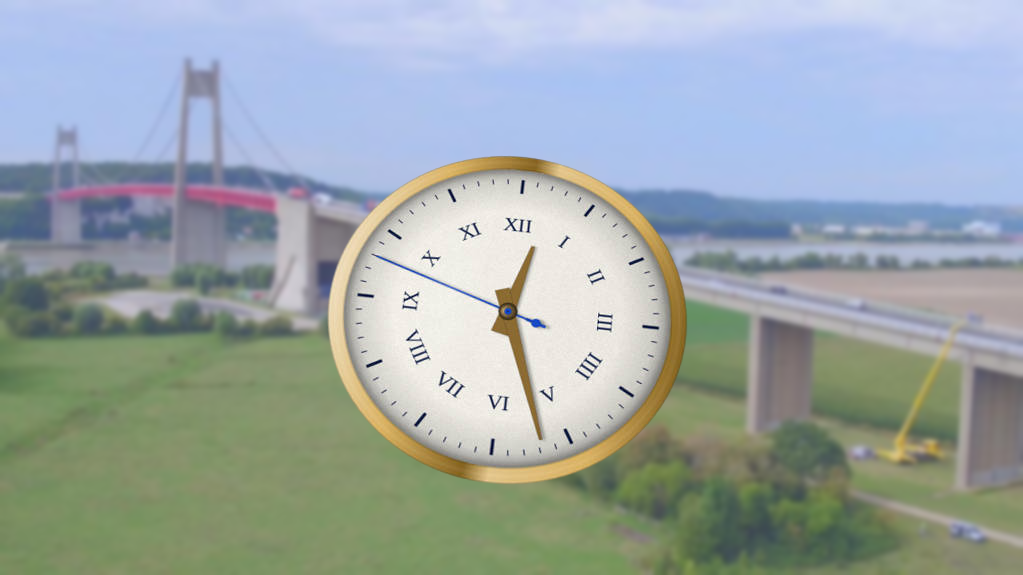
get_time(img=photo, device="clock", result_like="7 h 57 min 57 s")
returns 12 h 26 min 48 s
